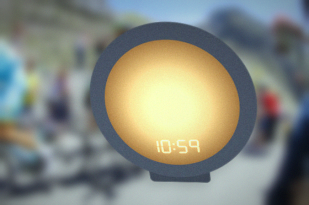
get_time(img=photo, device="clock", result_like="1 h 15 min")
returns 10 h 59 min
